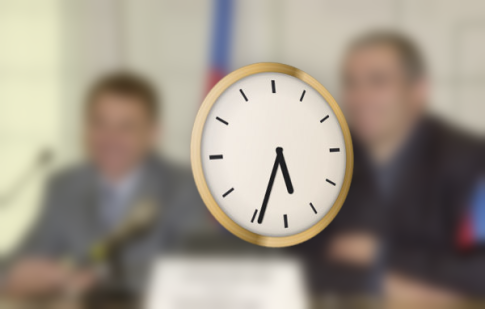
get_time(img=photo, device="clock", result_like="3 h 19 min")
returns 5 h 34 min
